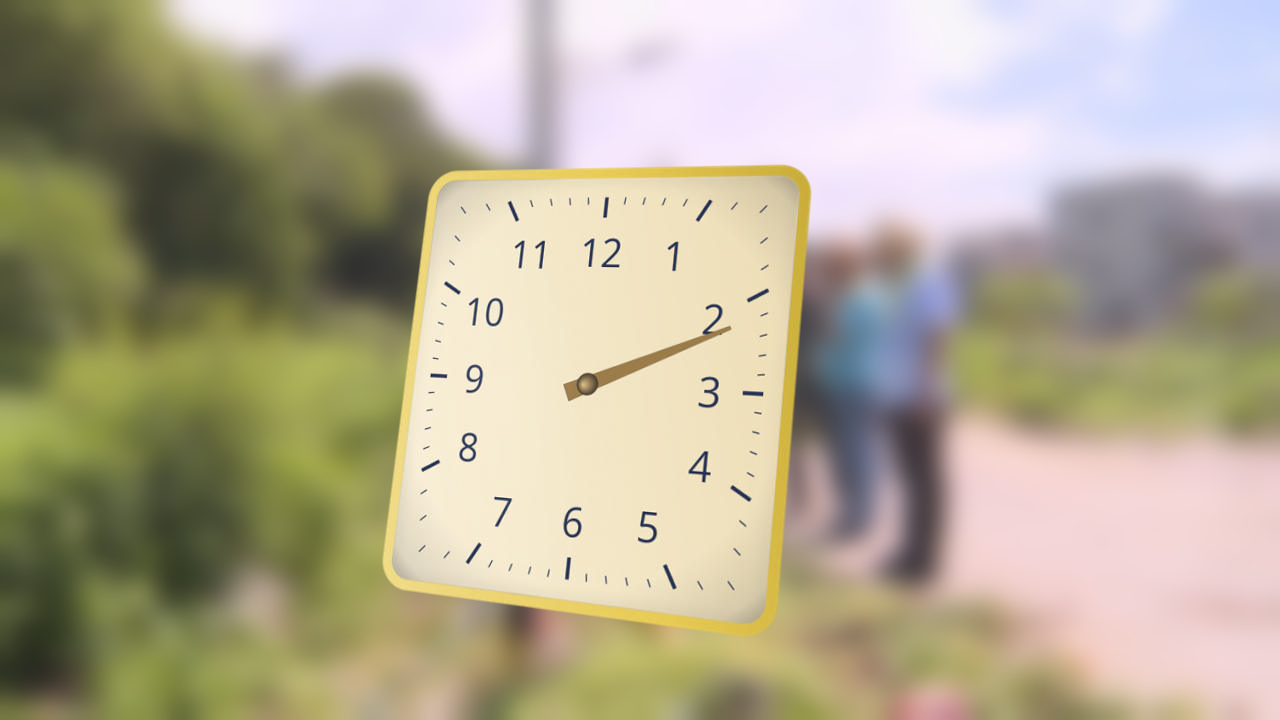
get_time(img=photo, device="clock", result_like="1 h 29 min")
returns 2 h 11 min
